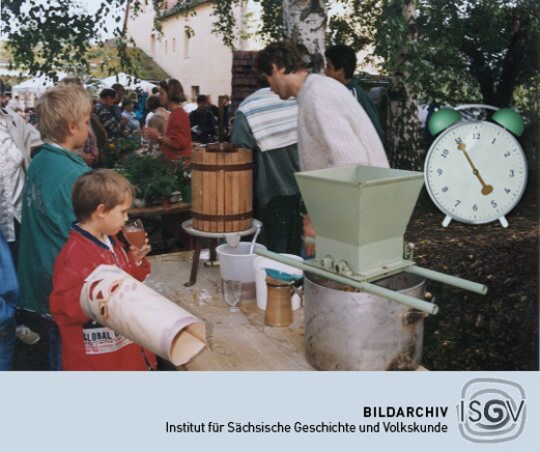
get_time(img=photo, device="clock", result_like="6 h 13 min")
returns 4 h 55 min
